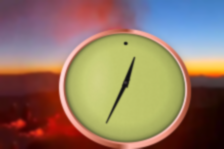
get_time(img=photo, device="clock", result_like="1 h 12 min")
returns 12 h 34 min
